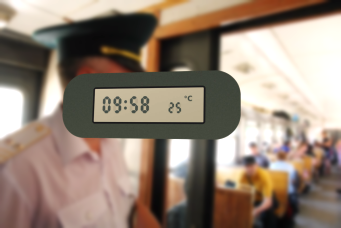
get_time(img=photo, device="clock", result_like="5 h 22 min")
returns 9 h 58 min
